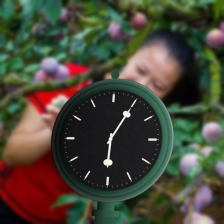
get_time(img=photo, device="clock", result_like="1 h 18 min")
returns 6 h 05 min
